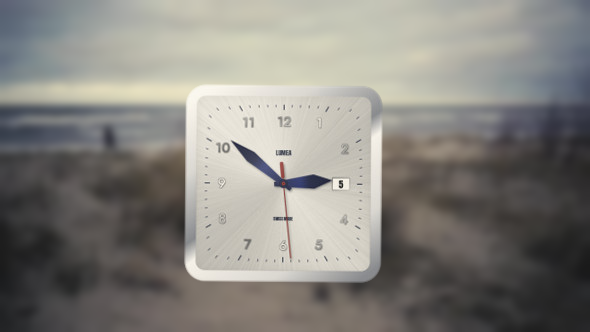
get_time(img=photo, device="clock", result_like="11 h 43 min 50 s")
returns 2 h 51 min 29 s
